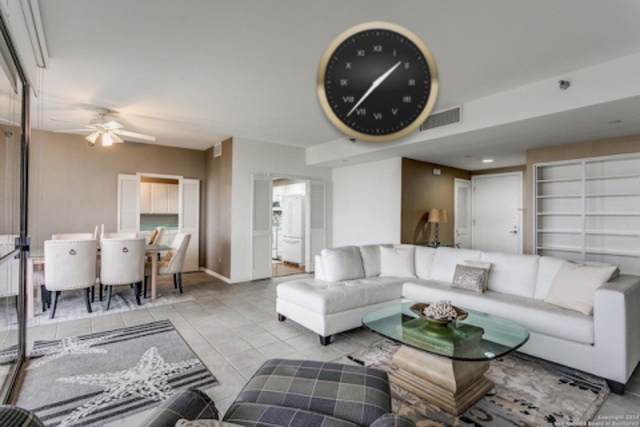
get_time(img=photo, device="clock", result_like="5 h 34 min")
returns 1 h 37 min
